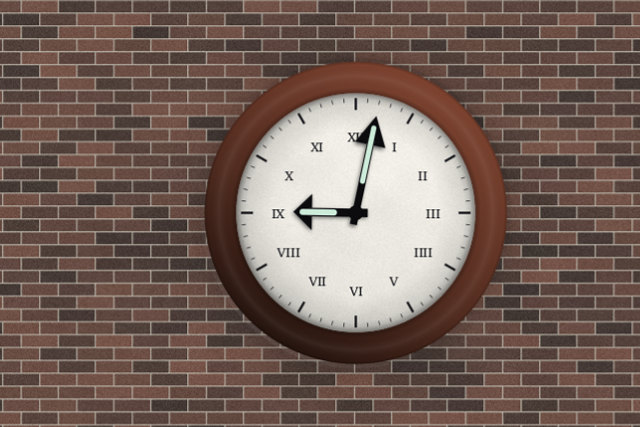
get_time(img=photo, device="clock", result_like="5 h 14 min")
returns 9 h 02 min
